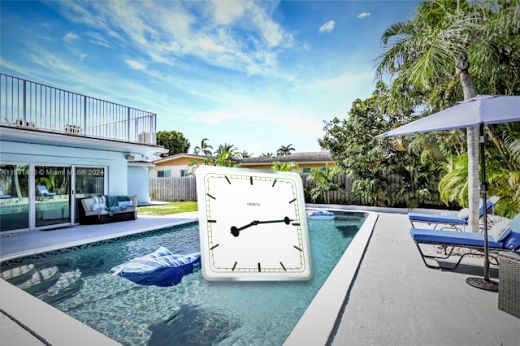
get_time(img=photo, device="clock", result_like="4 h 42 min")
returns 8 h 14 min
